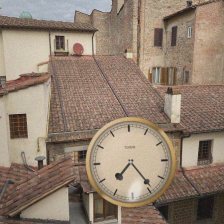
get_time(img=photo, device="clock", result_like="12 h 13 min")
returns 7 h 24 min
